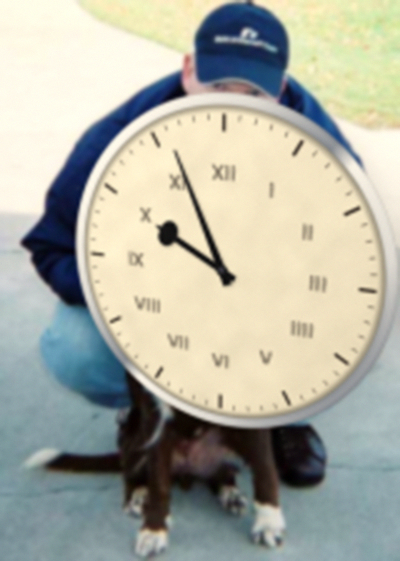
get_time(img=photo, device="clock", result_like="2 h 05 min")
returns 9 h 56 min
